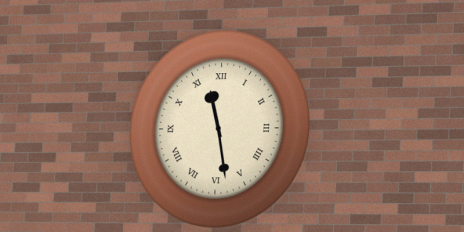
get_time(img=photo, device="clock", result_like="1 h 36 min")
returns 11 h 28 min
